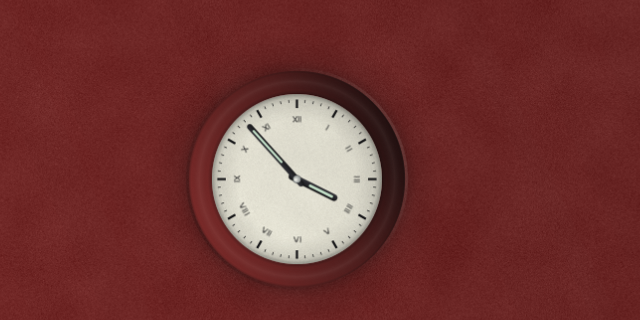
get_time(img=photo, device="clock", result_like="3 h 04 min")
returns 3 h 53 min
